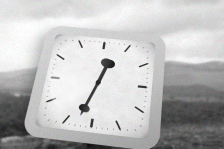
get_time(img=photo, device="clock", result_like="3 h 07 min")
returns 12 h 33 min
